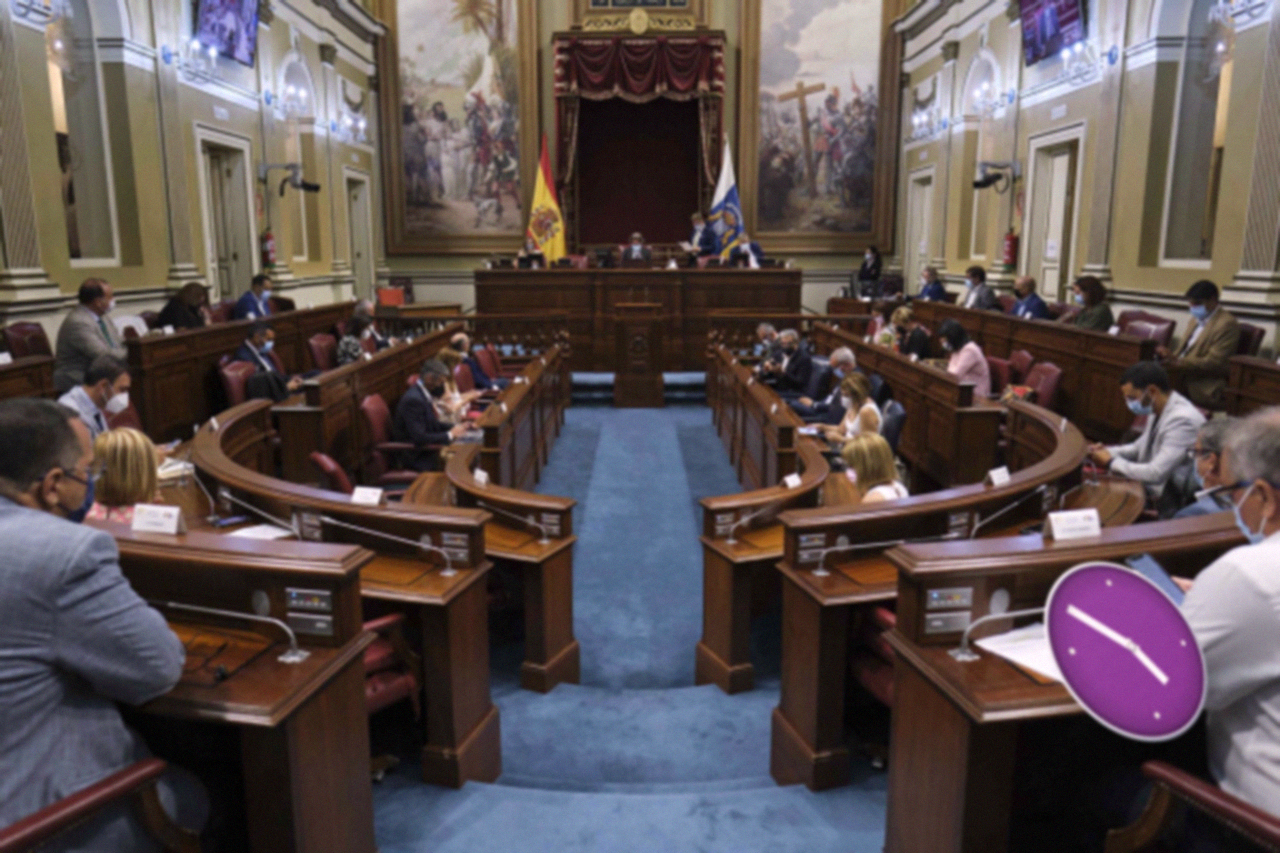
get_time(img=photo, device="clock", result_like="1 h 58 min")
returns 4 h 51 min
